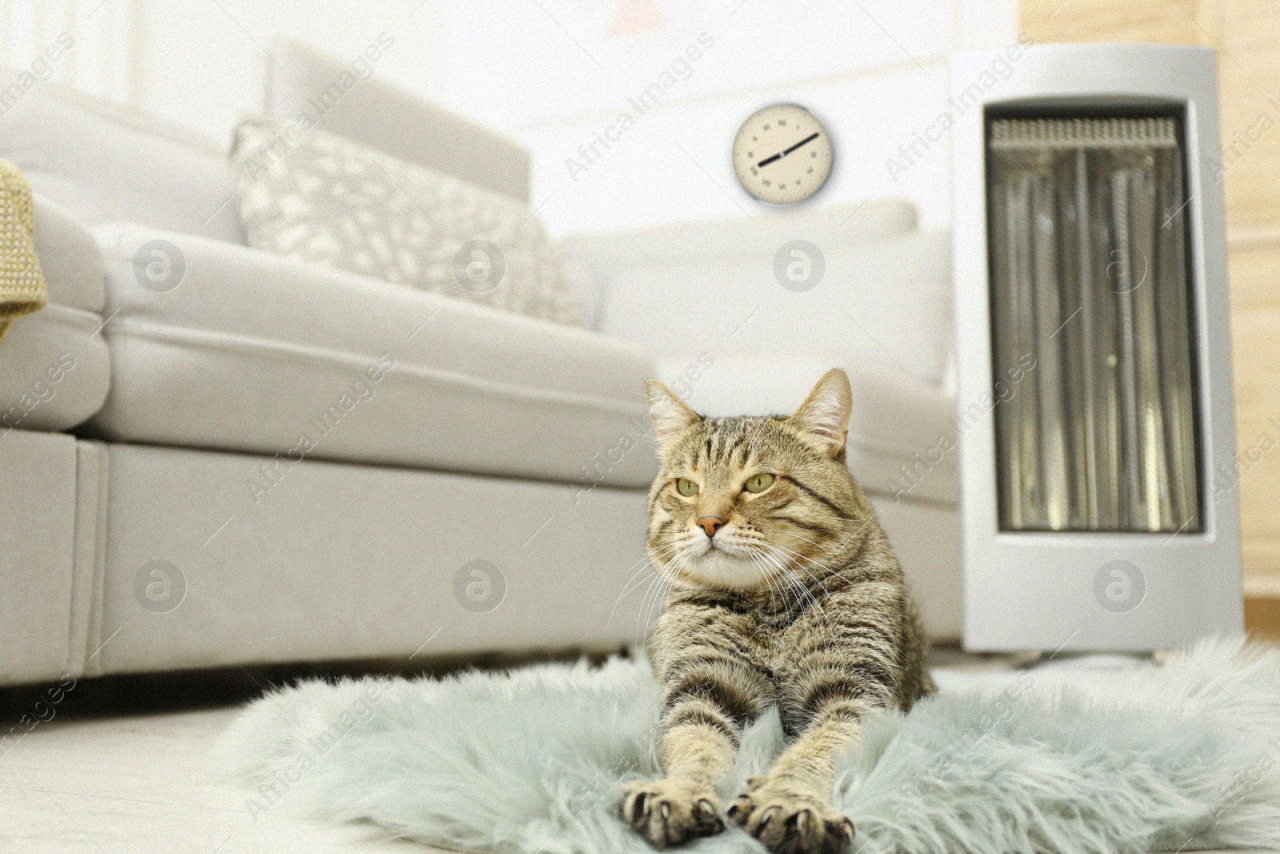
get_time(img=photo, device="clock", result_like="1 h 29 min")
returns 8 h 10 min
